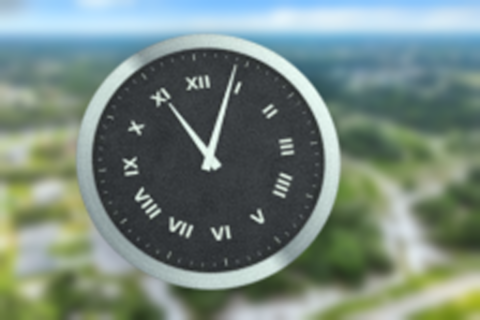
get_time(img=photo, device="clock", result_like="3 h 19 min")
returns 11 h 04 min
